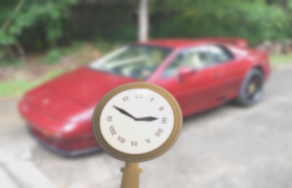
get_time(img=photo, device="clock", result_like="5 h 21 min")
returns 2 h 50 min
